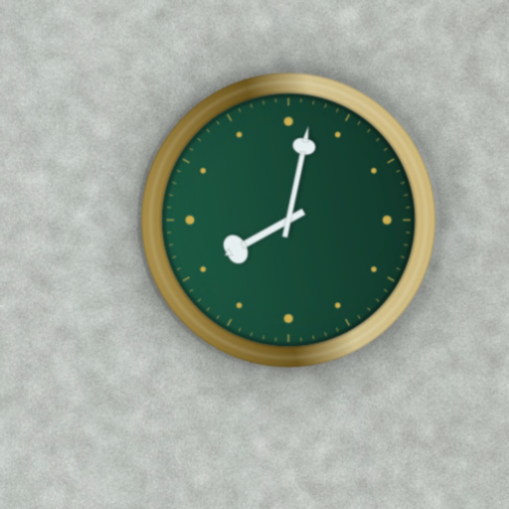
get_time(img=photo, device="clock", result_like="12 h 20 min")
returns 8 h 02 min
